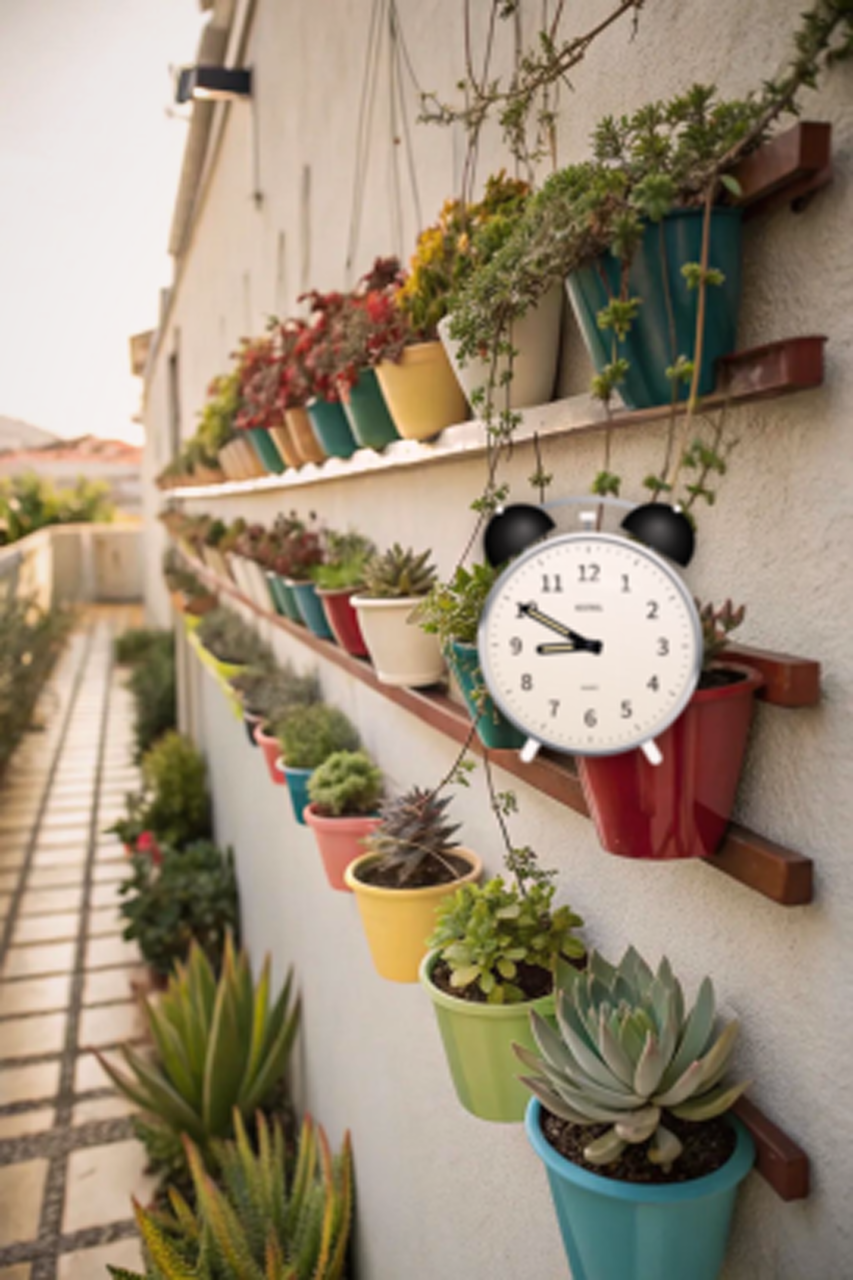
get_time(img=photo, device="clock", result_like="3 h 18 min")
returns 8 h 50 min
